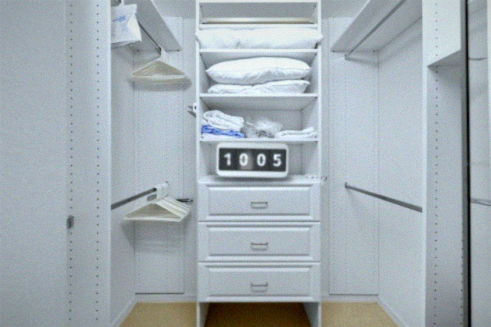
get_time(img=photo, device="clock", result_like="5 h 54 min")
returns 10 h 05 min
